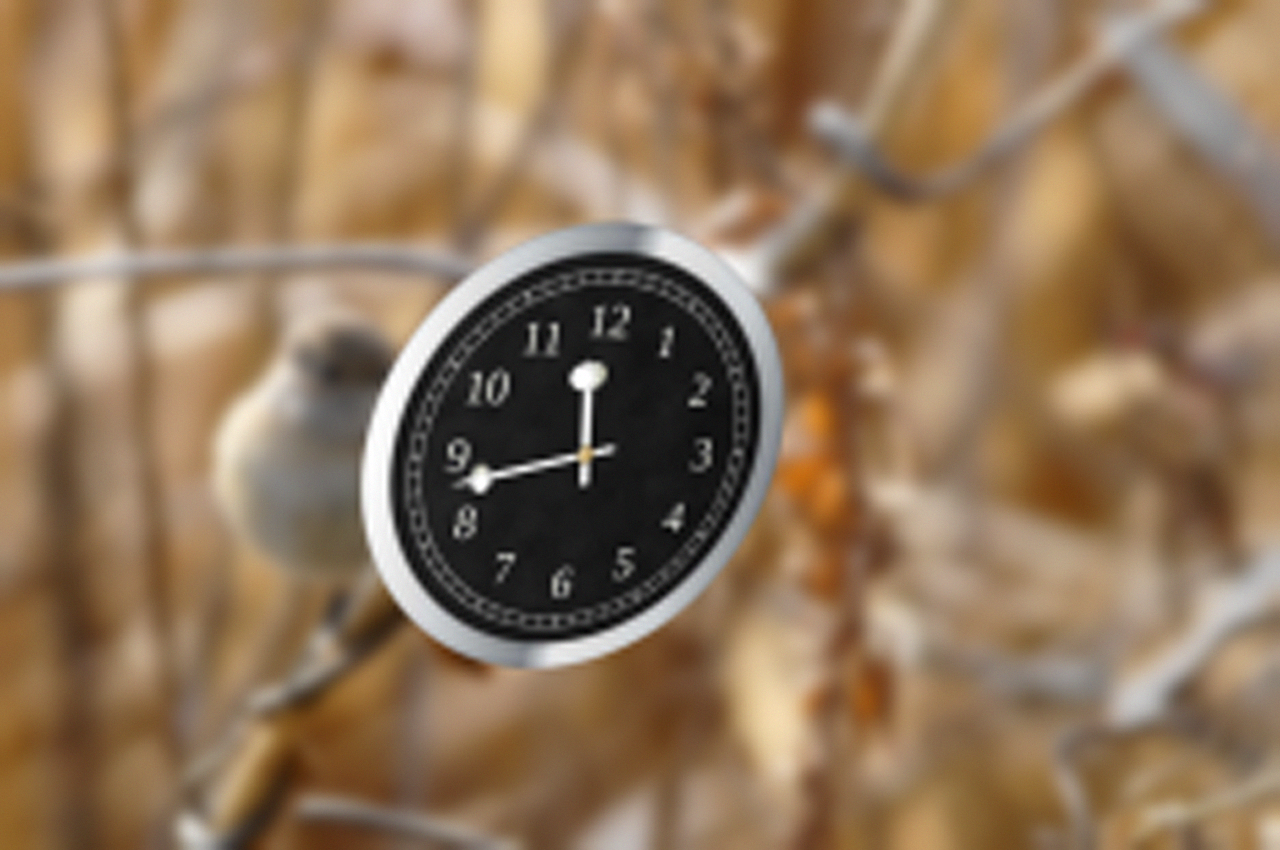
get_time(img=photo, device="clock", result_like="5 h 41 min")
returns 11 h 43 min
